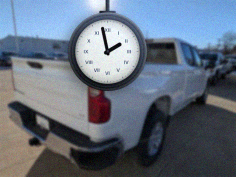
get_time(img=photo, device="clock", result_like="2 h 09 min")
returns 1 h 58 min
